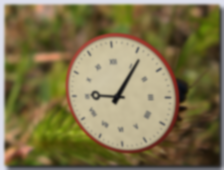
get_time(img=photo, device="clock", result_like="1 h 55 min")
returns 9 h 06 min
